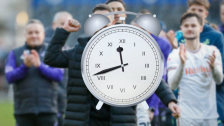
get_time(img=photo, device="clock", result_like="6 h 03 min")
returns 11 h 42 min
